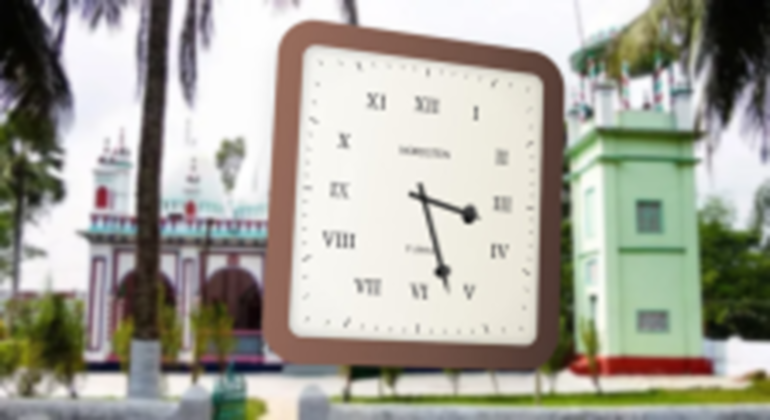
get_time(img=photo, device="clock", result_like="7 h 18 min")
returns 3 h 27 min
